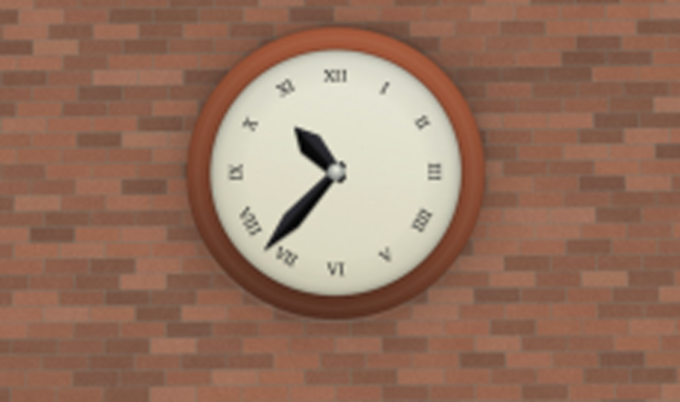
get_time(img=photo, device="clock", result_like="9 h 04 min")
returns 10 h 37 min
